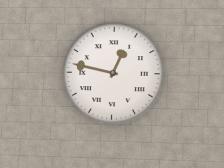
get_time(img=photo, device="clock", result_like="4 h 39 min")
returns 12 h 47 min
